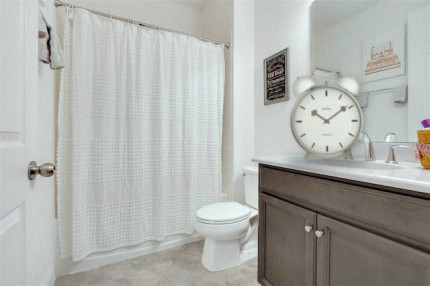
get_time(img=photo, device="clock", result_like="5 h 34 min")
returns 10 h 09 min
